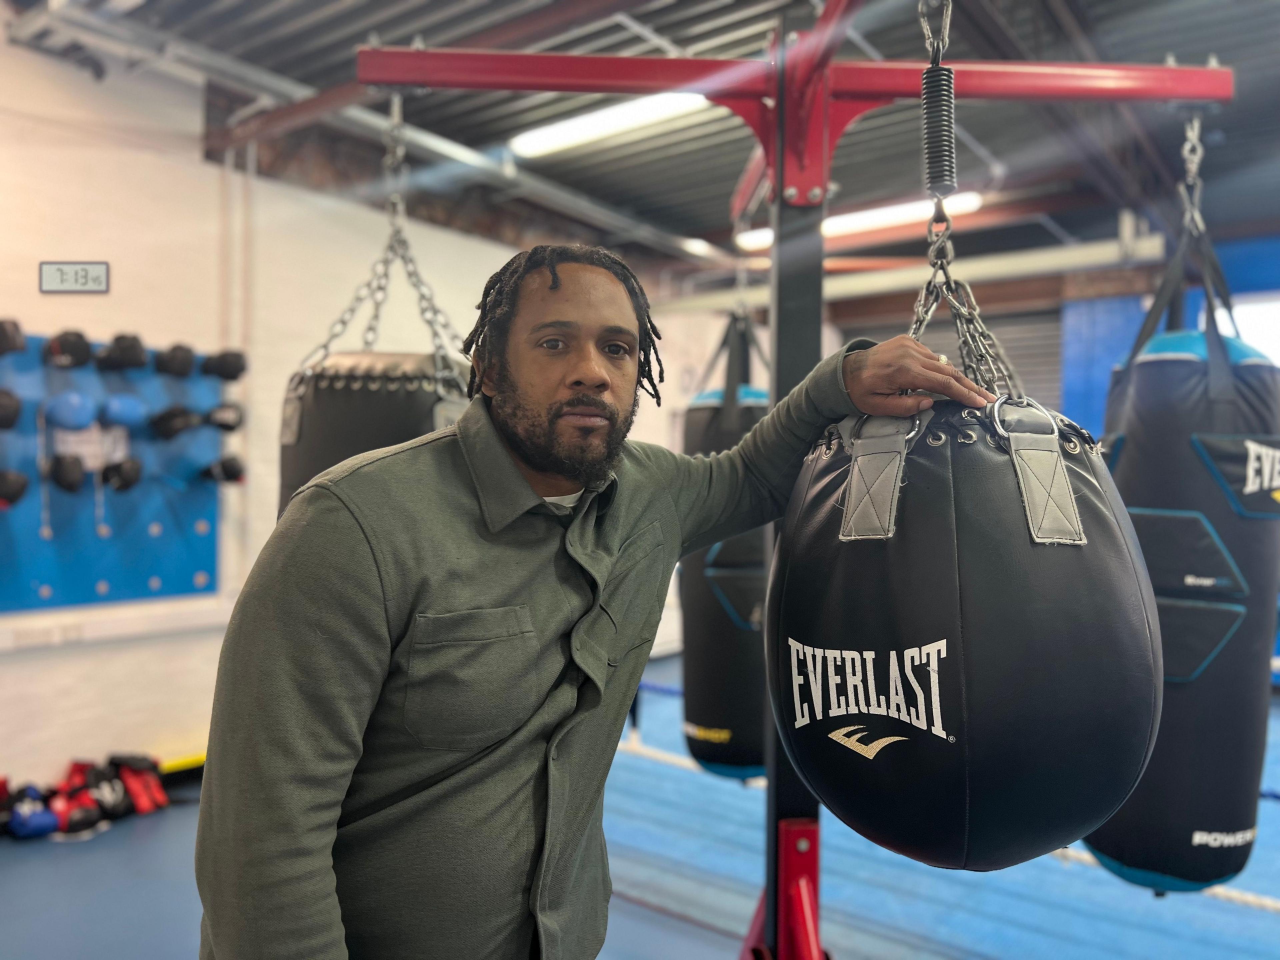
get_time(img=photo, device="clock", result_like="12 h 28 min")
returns 7 h 13 min
